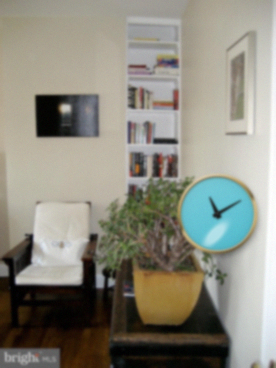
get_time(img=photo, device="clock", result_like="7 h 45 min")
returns 11 h 10 min
